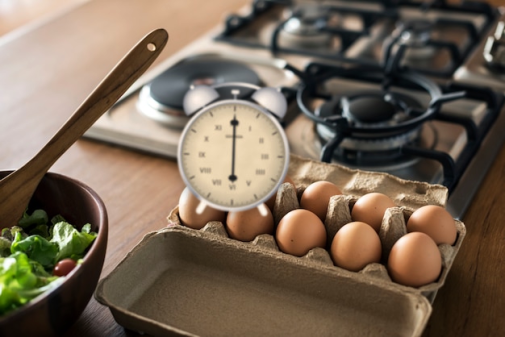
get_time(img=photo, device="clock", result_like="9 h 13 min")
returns 6 h 00 min
